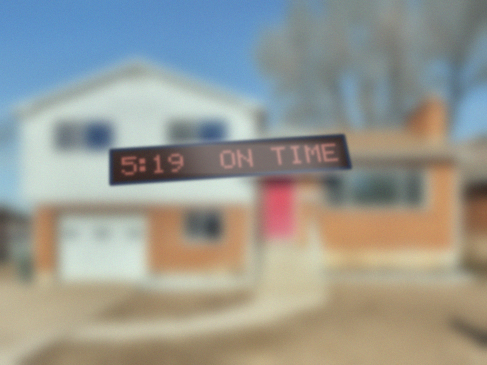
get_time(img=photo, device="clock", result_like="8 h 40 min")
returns 5 h 19 min
